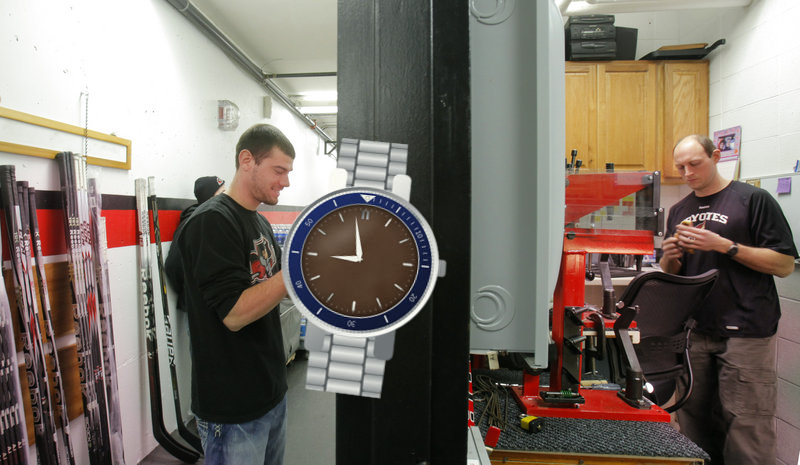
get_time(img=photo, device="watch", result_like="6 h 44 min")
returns 8 h 58 min
